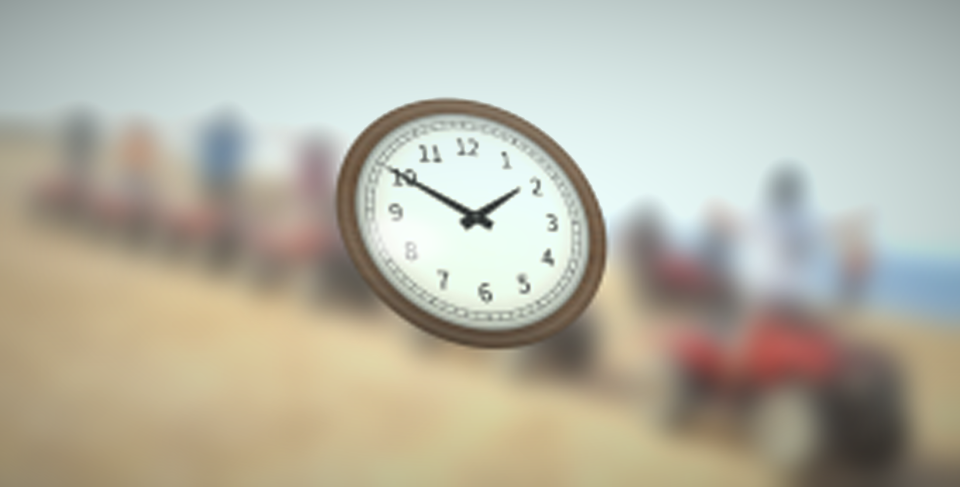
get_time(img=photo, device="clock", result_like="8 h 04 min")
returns 1 h 50 min
